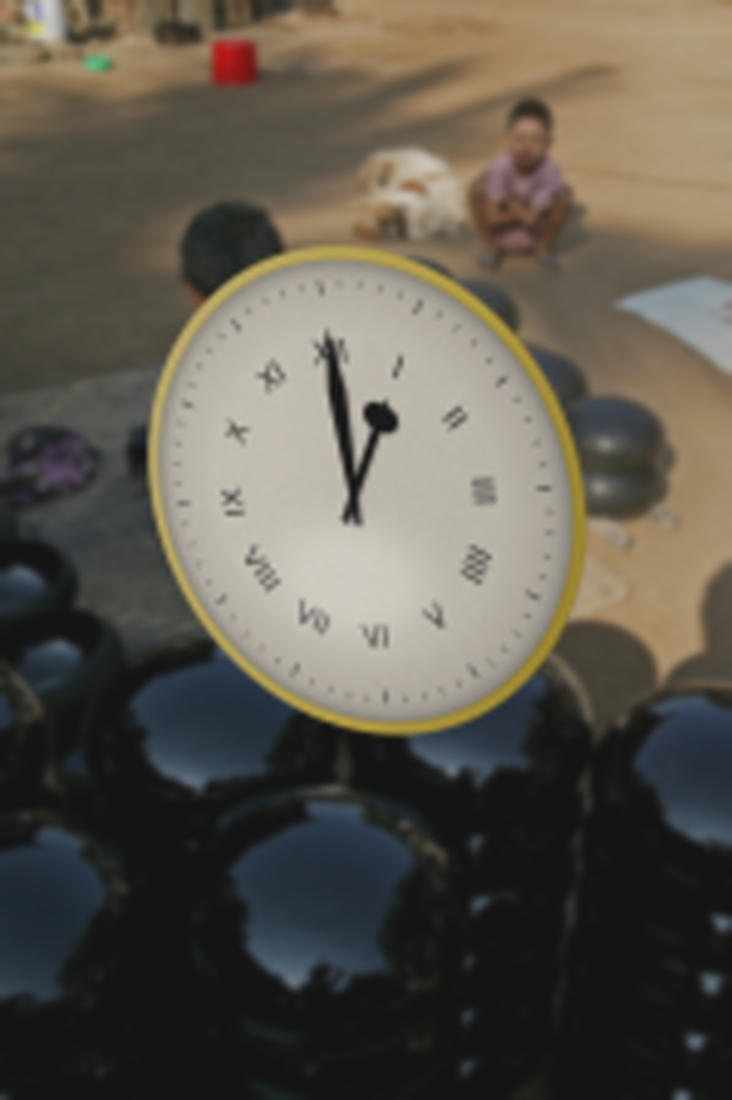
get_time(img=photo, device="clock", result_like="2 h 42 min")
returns 1 h 00 min
